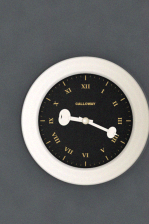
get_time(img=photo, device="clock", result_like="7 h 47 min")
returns 9 h 19 min
